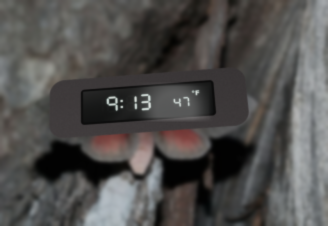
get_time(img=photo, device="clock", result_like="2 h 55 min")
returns 9 h 13 min
